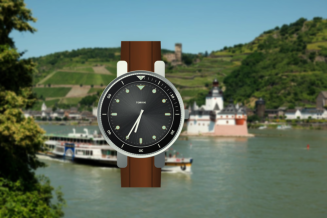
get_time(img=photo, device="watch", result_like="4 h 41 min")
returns 6 h 35 min
